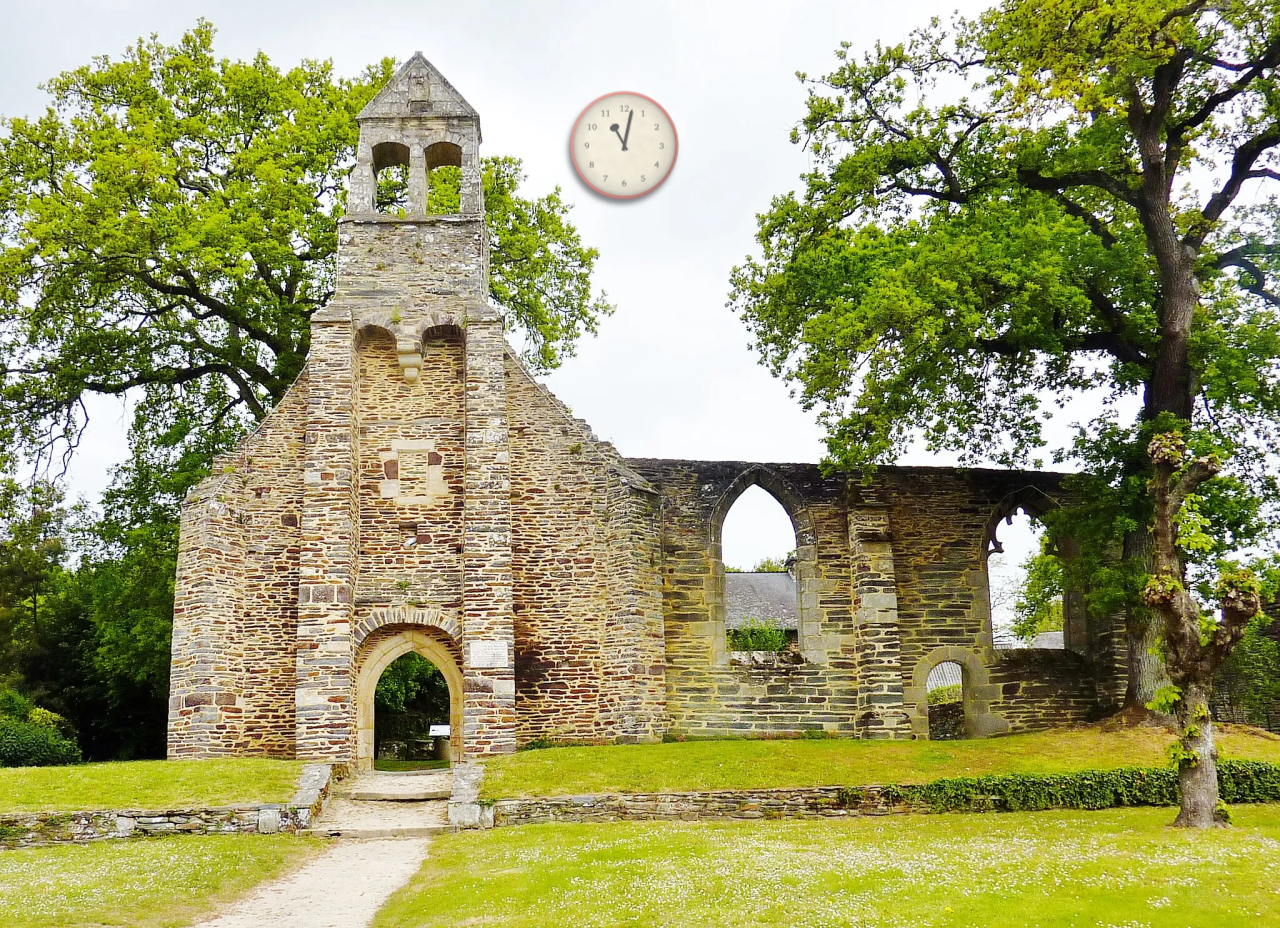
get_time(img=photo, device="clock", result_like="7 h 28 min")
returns 11 h 02 min
